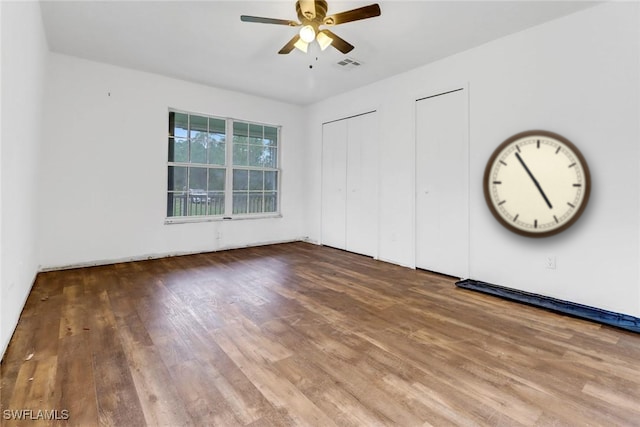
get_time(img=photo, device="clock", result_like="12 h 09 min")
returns 4 h 54 min
